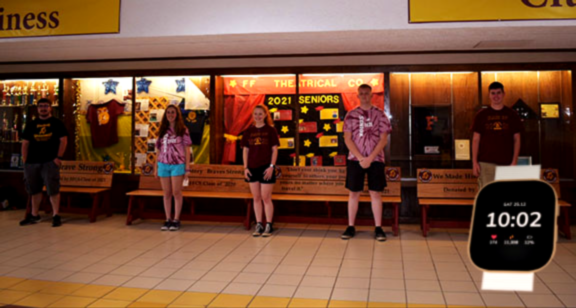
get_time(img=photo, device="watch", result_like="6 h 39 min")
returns 10 h 02 min
